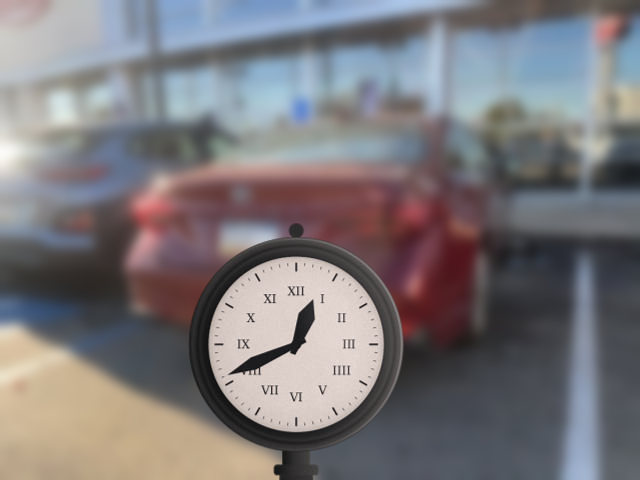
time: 12:41
